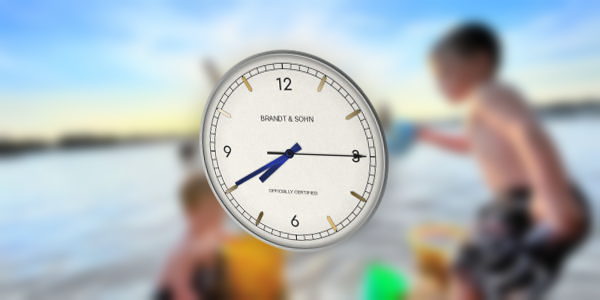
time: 7:40:15
